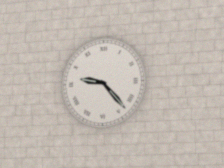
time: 9:23
